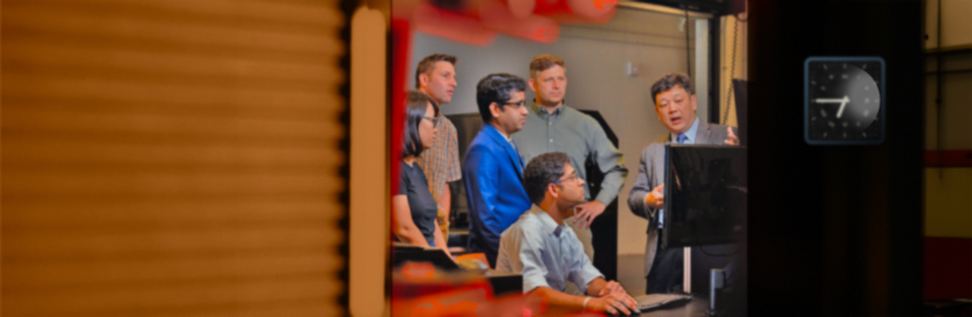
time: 6:45
